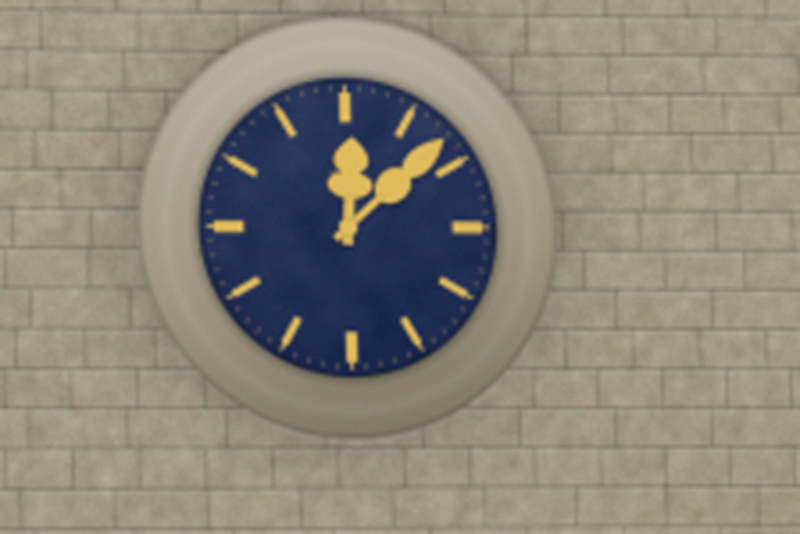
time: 12:08
